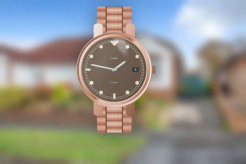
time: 1:47
